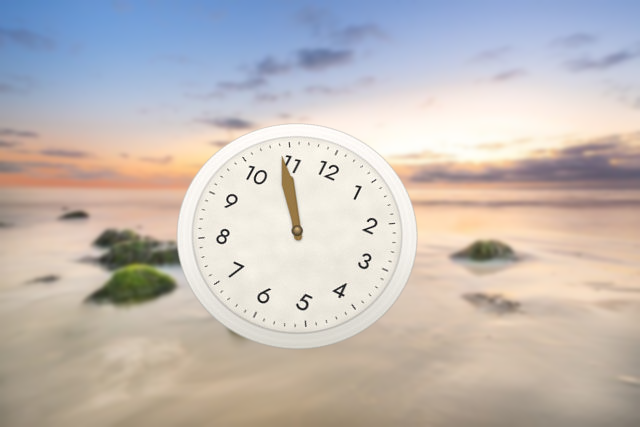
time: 10:54
